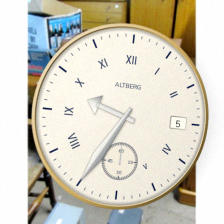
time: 9:35
